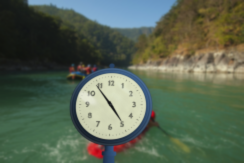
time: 4:54
